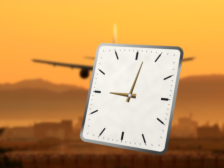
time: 9:02
